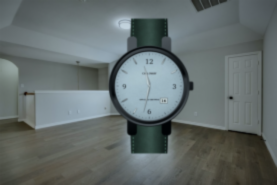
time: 11:32
